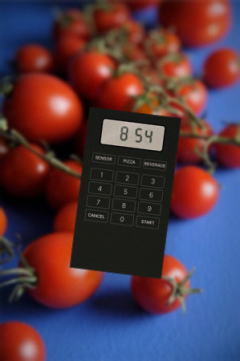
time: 8:54
